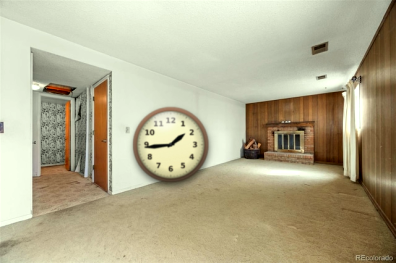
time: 1:44
